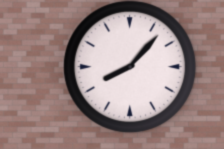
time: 8:07
